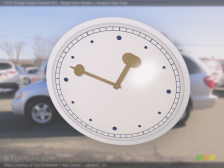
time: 12:48
